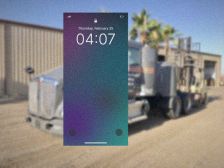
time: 4:07
